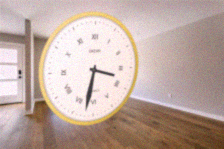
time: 3:32
